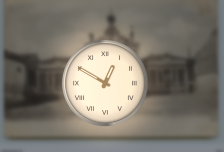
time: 12:50
